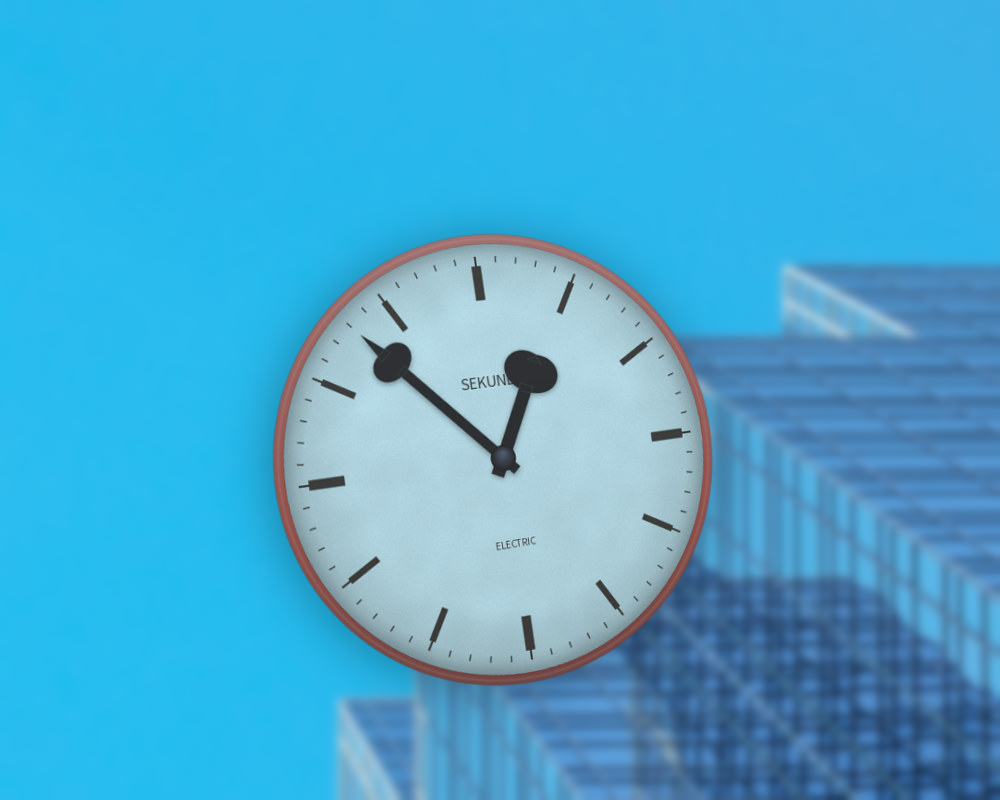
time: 12:53
